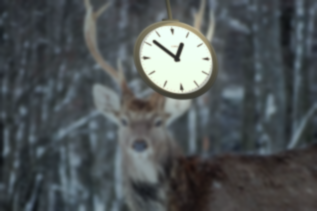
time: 12:52
